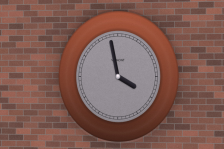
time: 3:58
